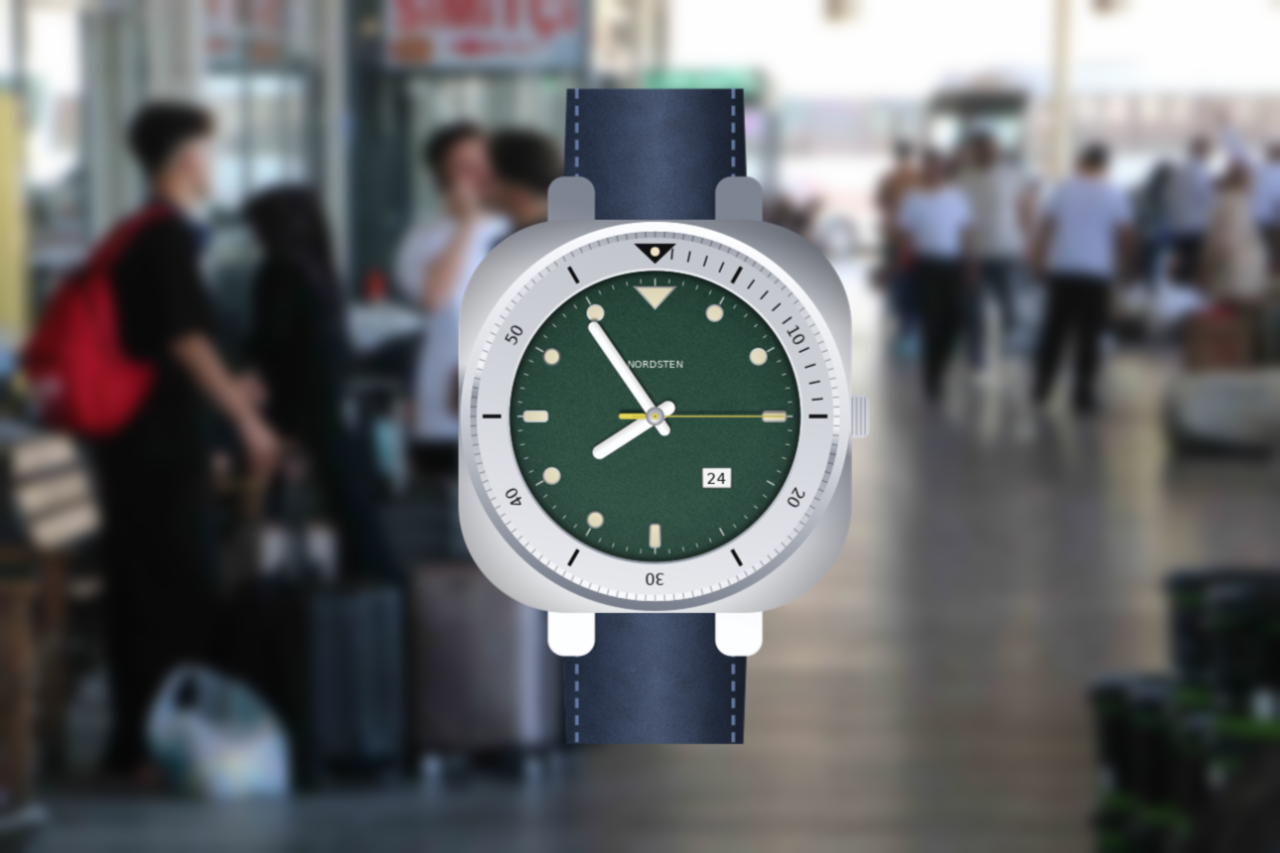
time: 7:54:15
